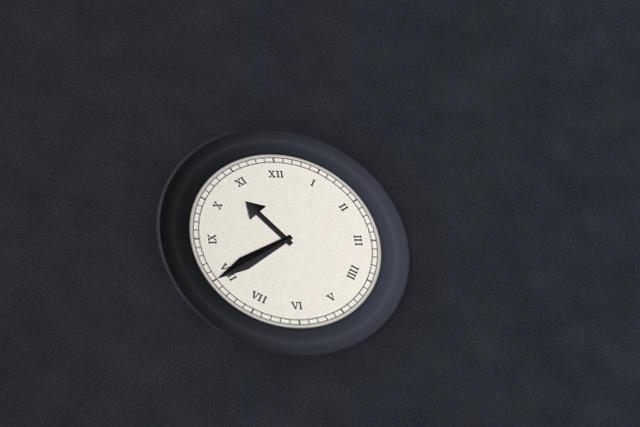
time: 10:40
